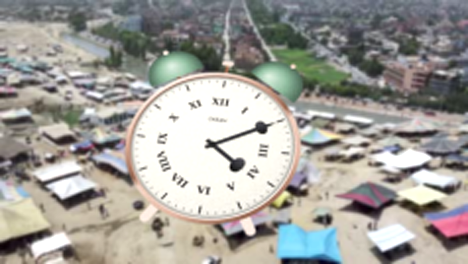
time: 4:10
